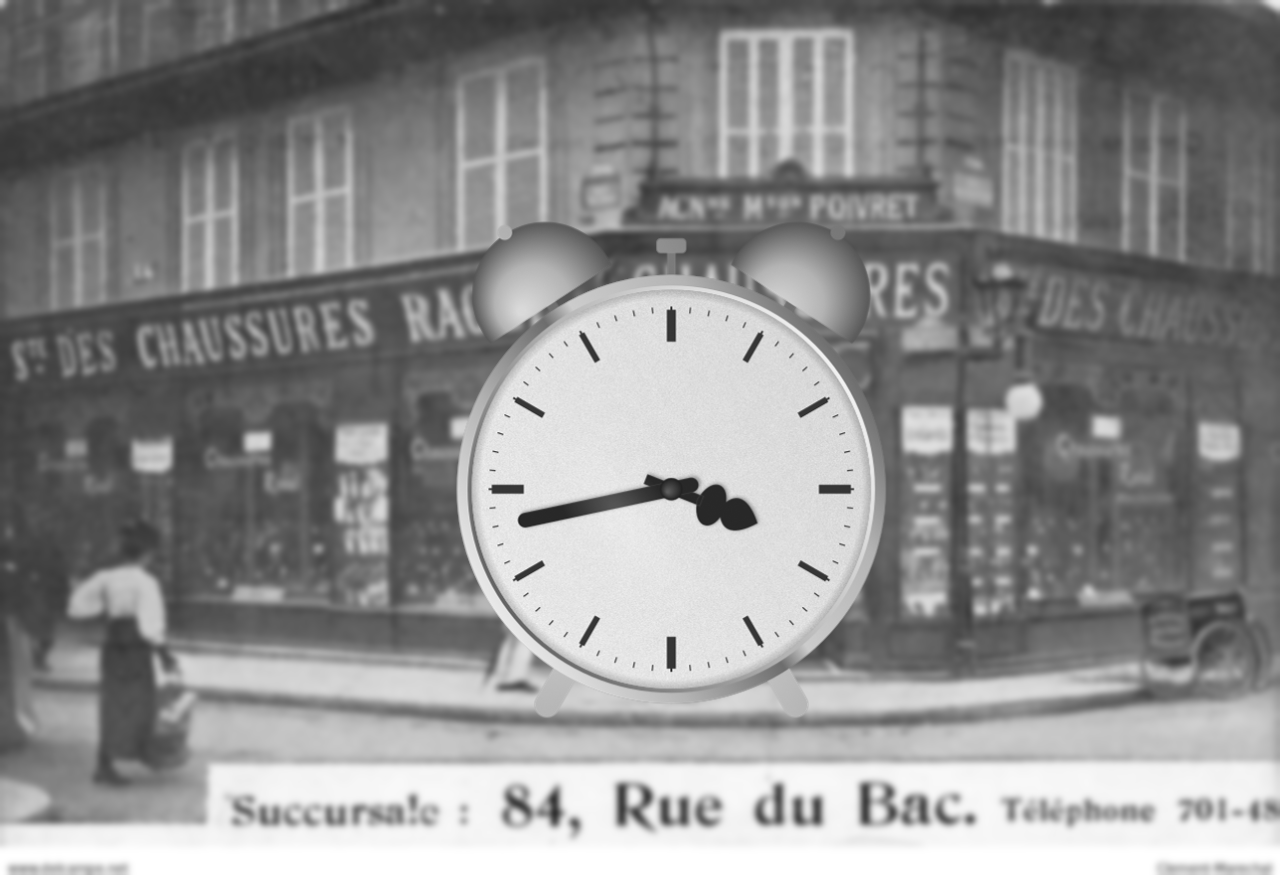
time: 3:43
